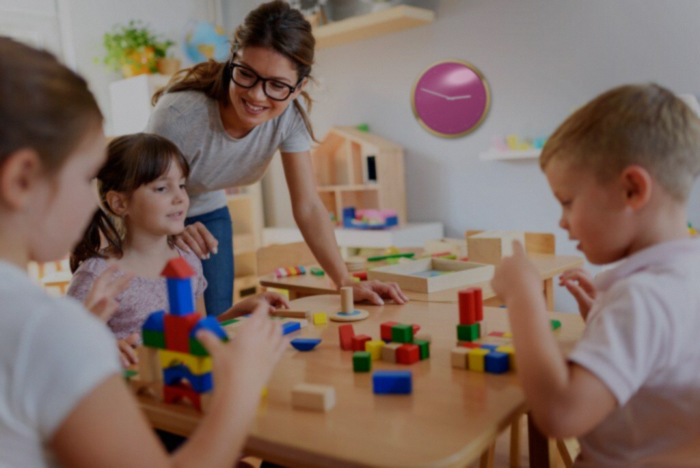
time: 2:48
